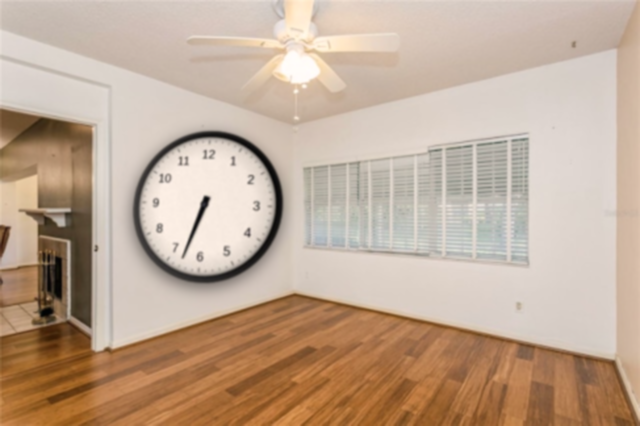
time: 6:33
